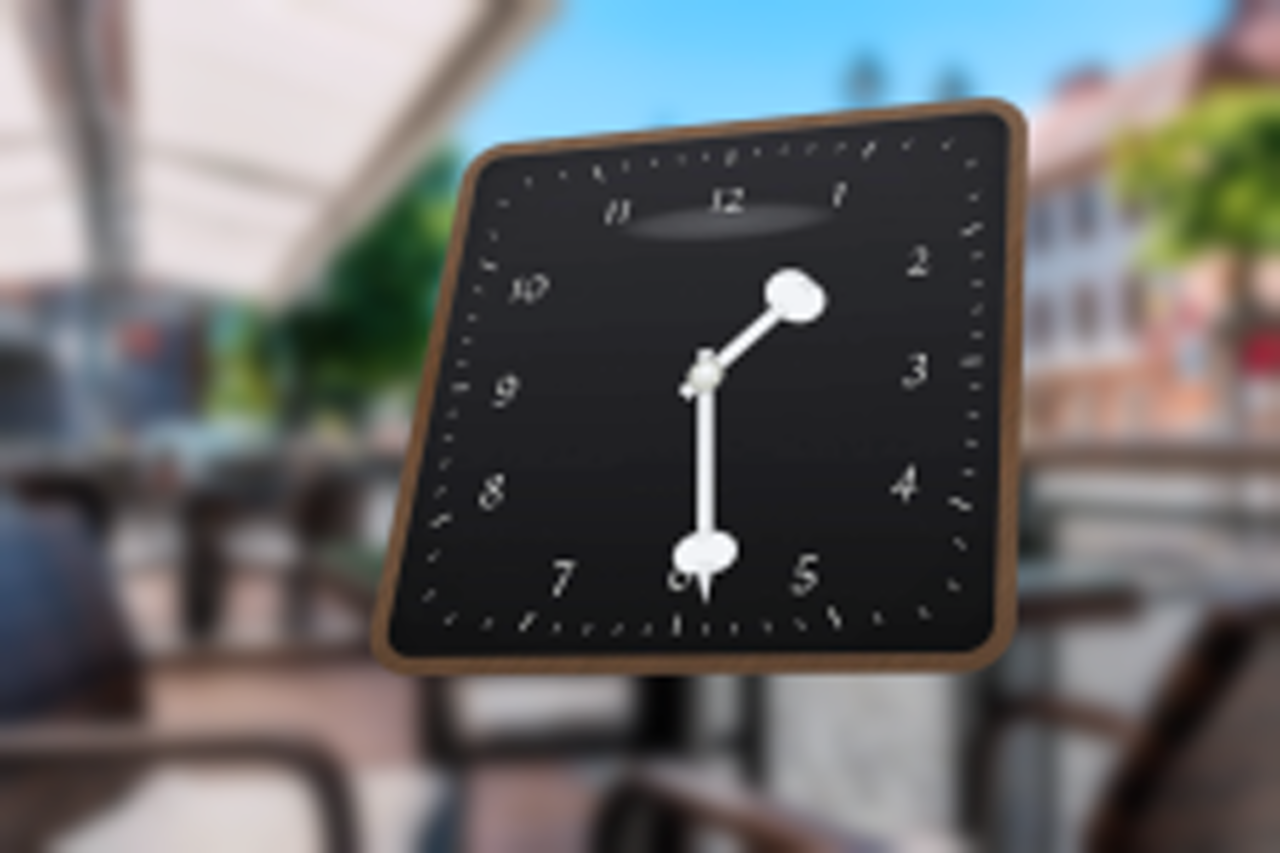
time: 1:29
